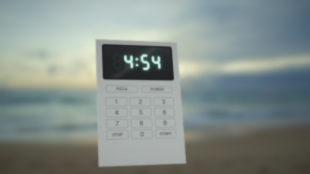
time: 4:54
